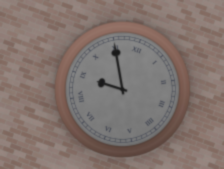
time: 8:55
